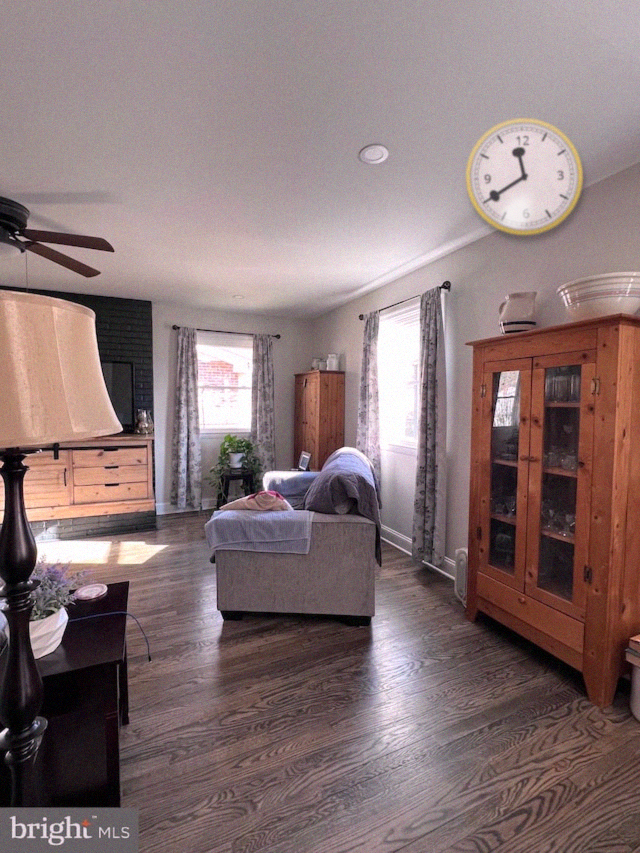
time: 11:40
